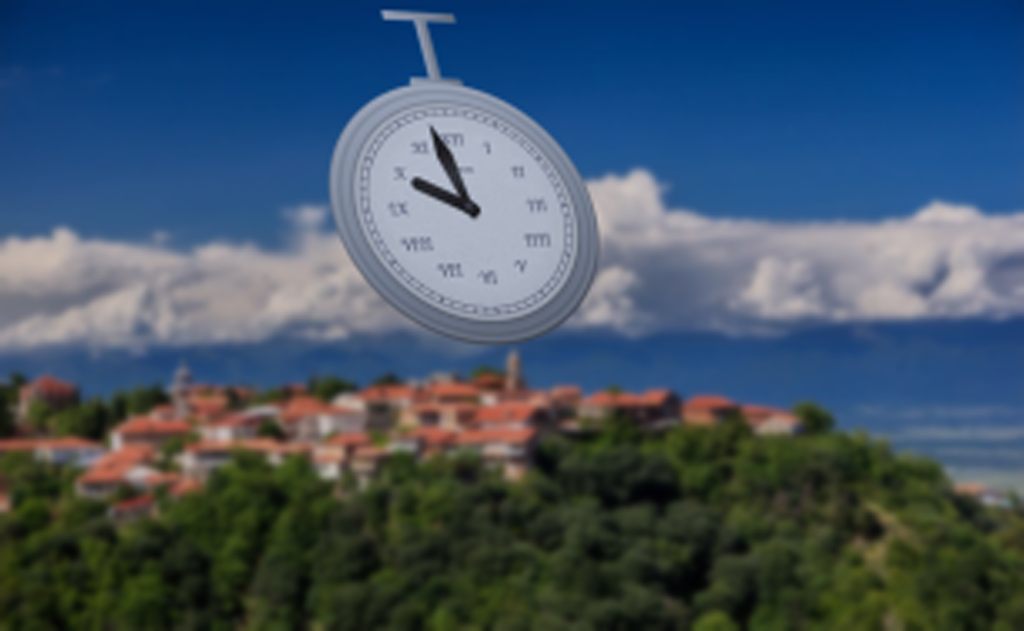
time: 9:58
